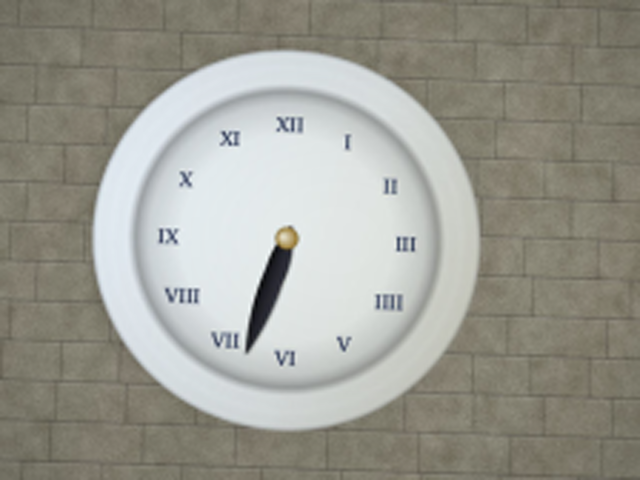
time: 6:33
